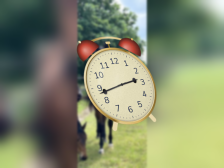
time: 2:43
